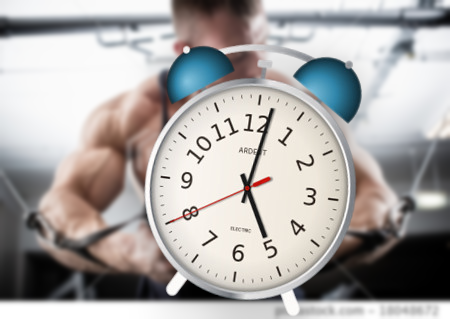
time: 5:01:40
